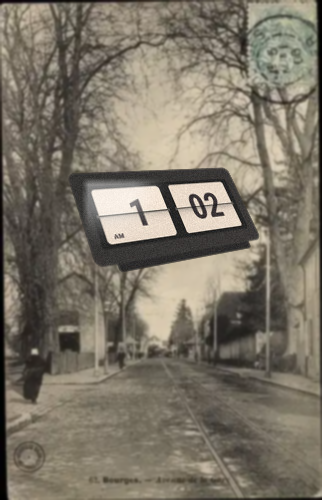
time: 1:02
